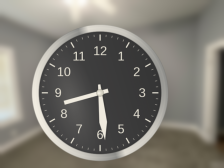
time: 8:29
